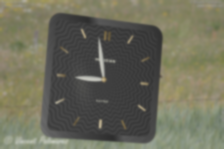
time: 8:58
